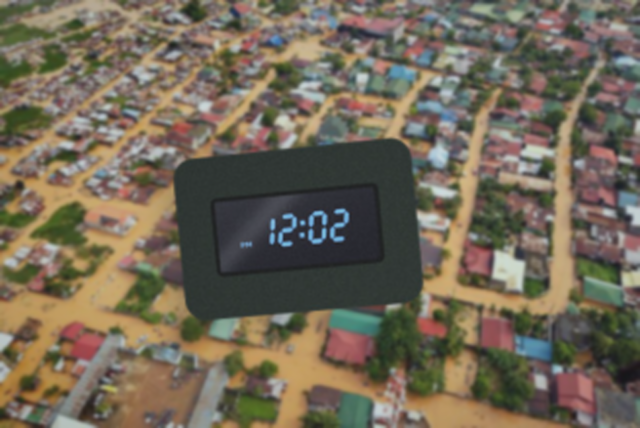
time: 12:02
